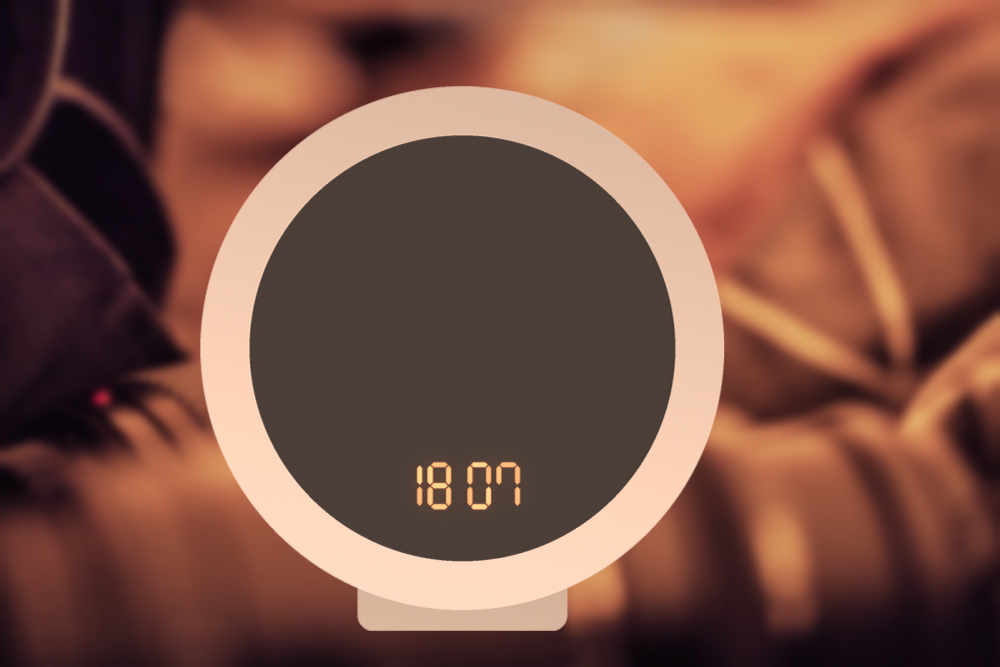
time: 18:07
